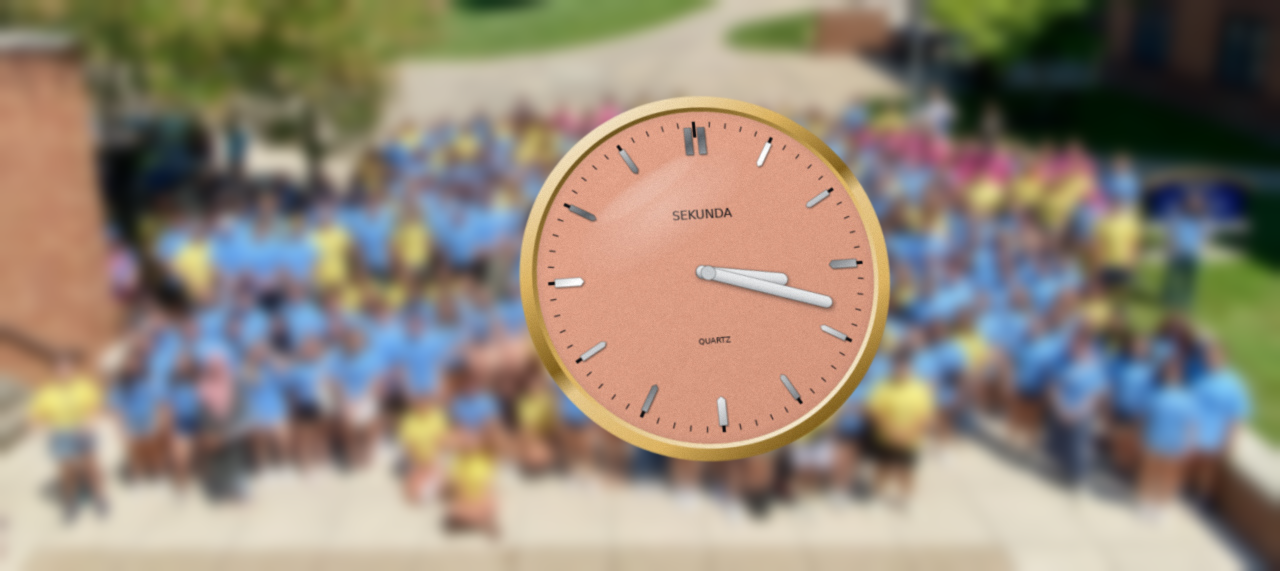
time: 3:18
